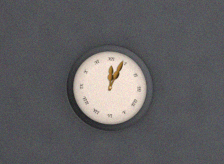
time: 12:04
